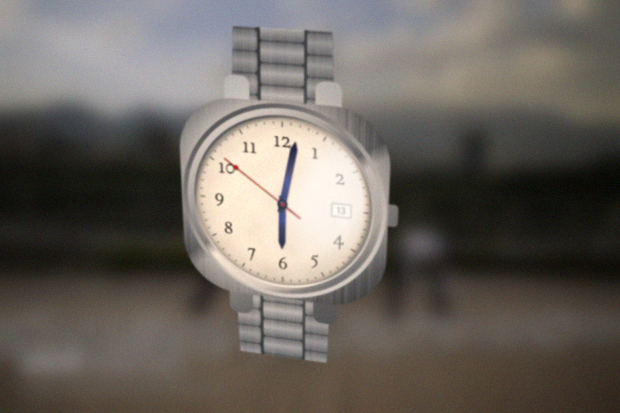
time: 6:01:51
